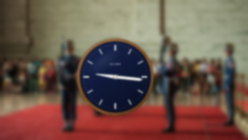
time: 9:16
